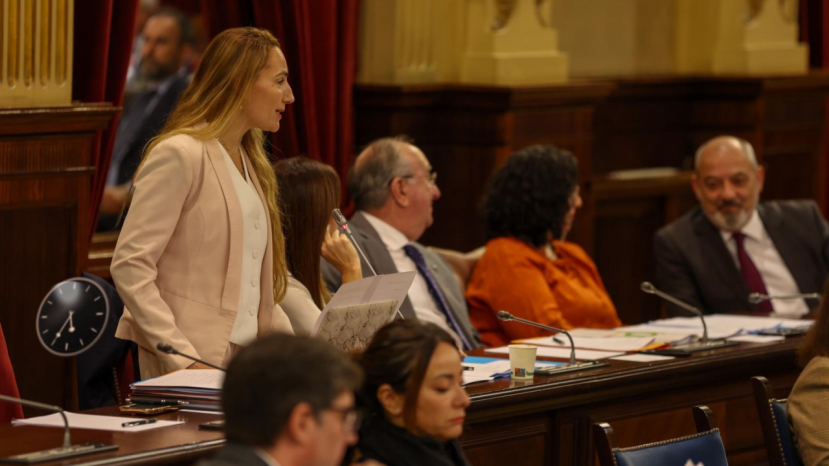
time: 5:35
